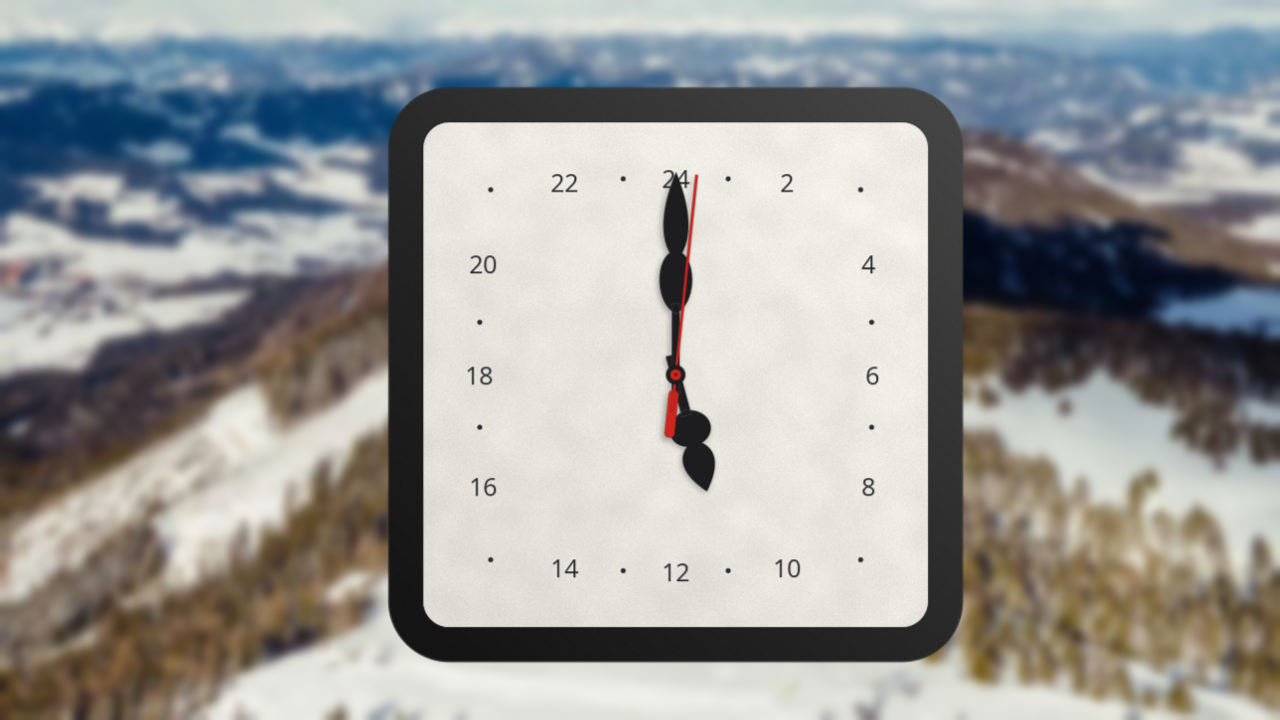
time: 11:00:01
